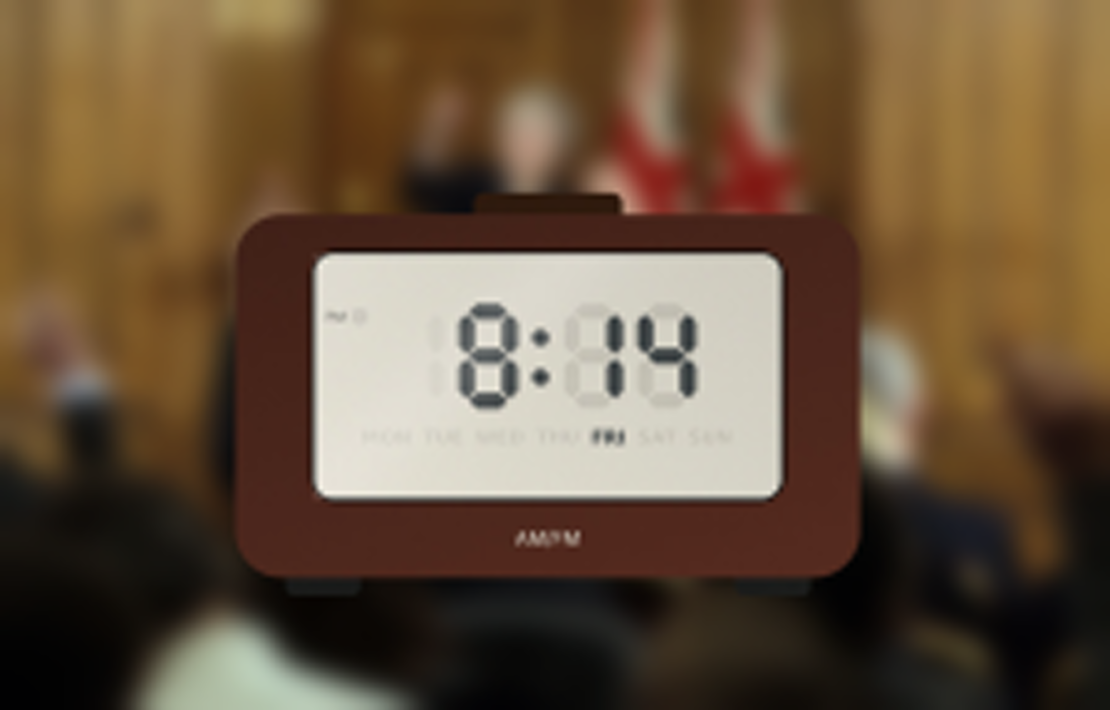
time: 8:14
